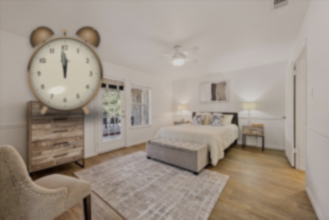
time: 11:59
